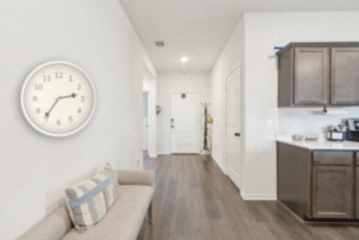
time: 2:36
